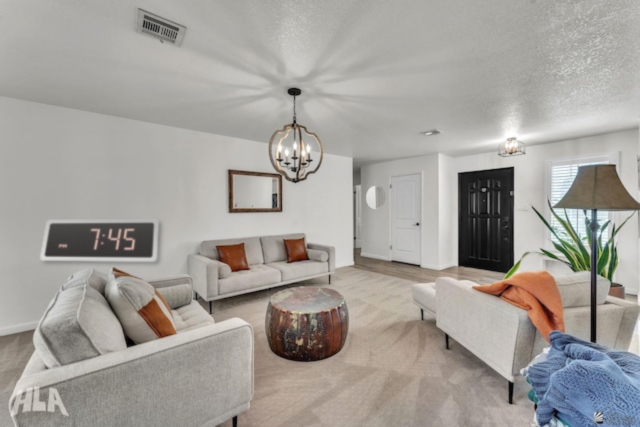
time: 7:45
